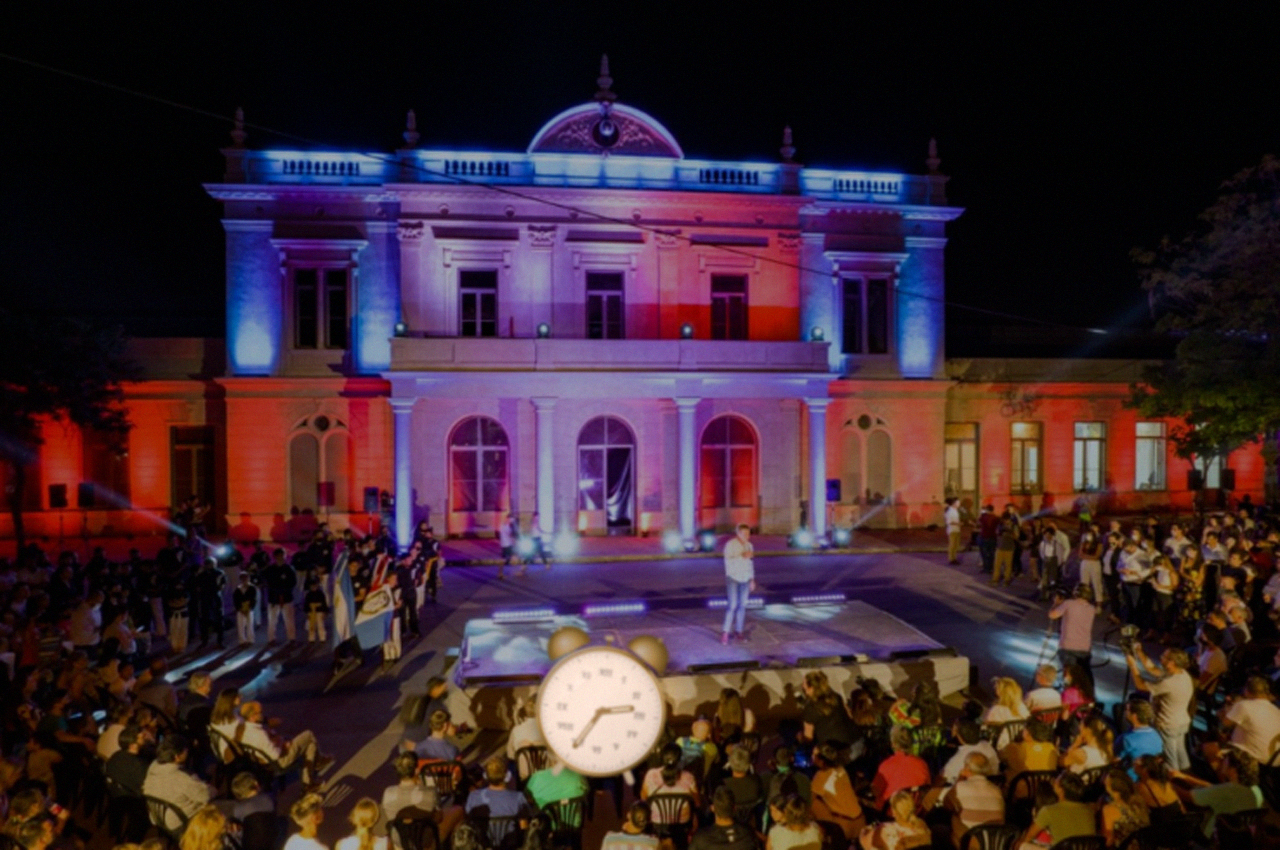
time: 2:35
